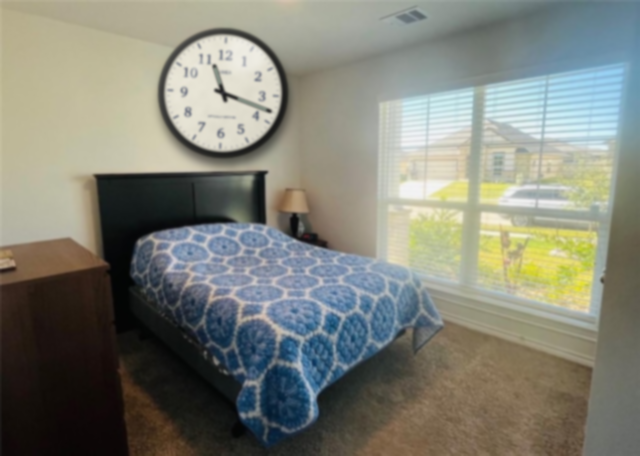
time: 11:18
